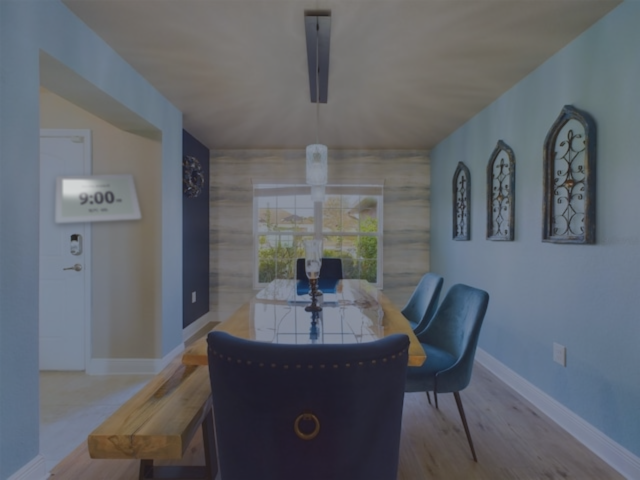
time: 9:00
